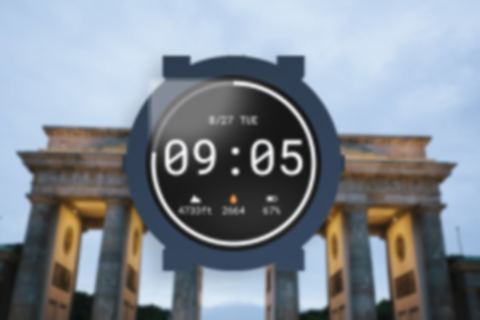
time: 9:05
